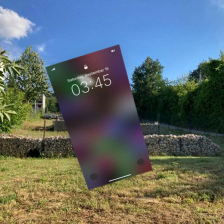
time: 3:45
